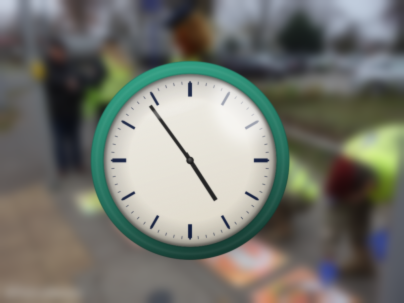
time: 4:54
